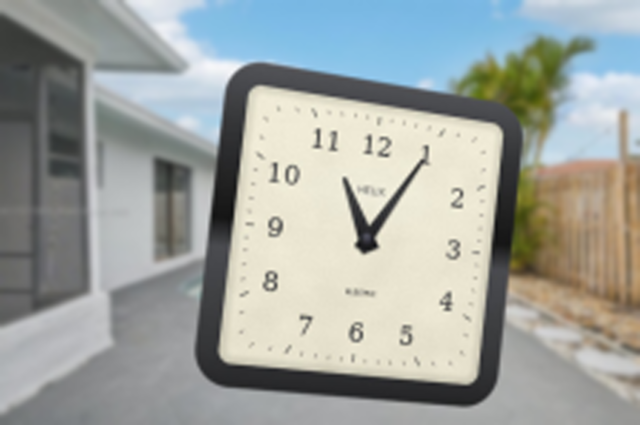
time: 11:05
